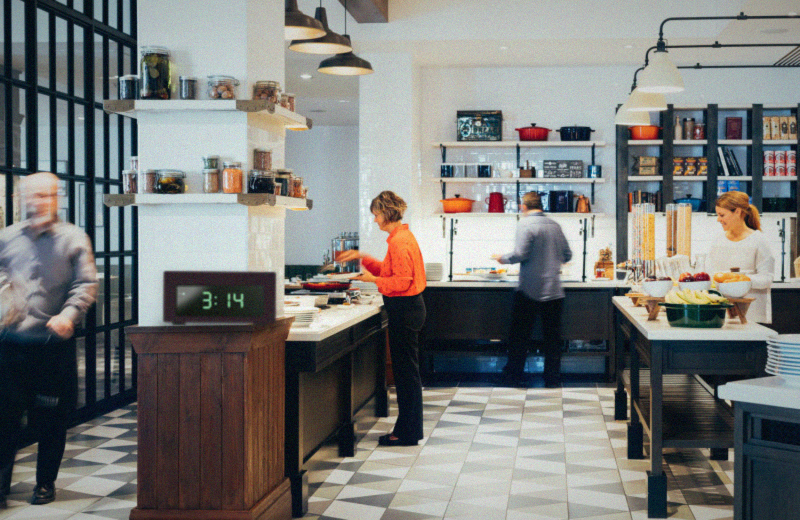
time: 3:14
